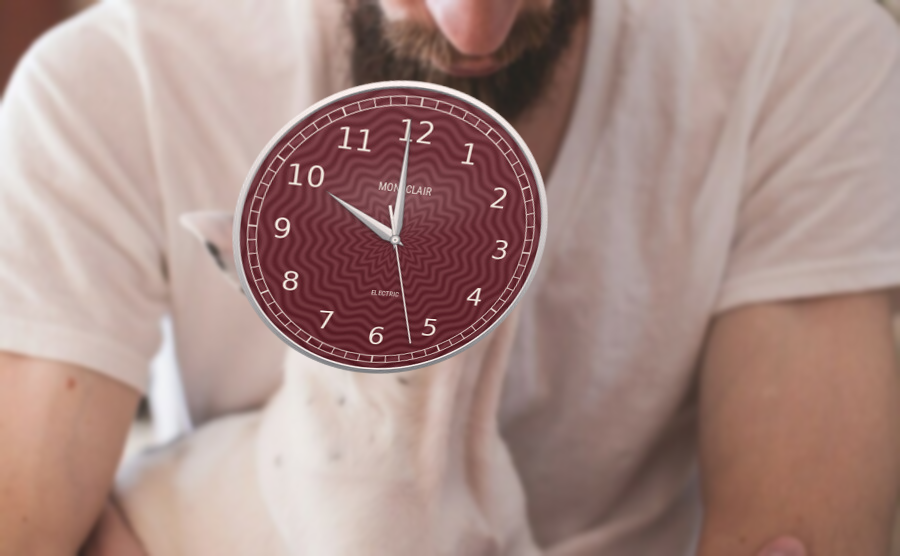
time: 9:59:27
